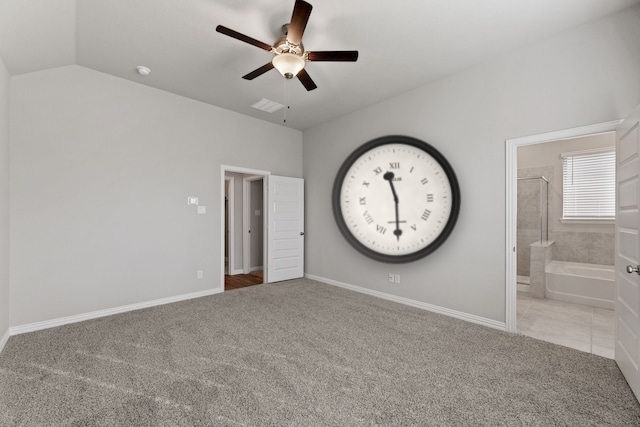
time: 11:30
